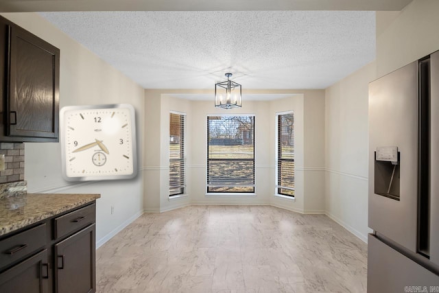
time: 4:42
